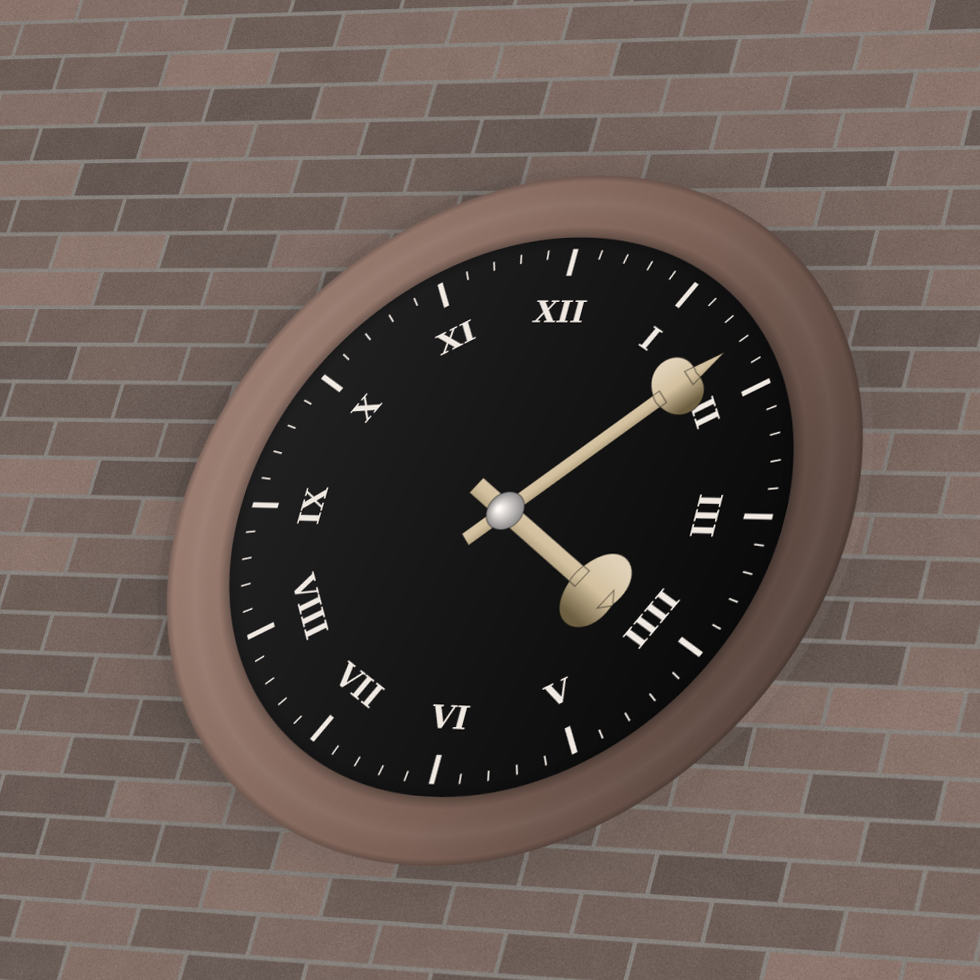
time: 4:08
